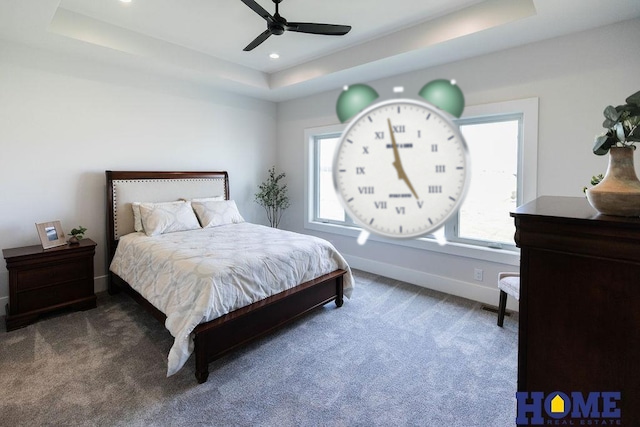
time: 4:58
